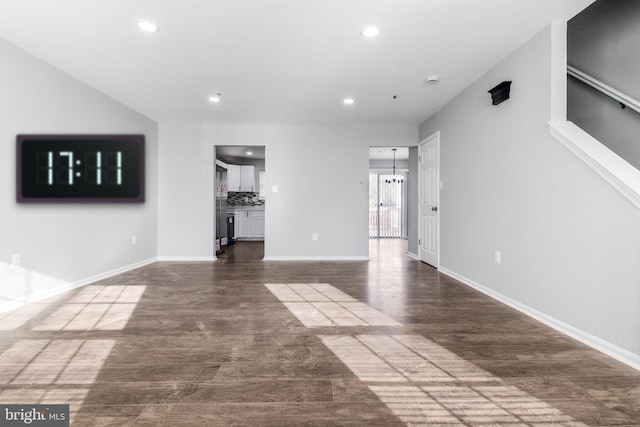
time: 17:11
